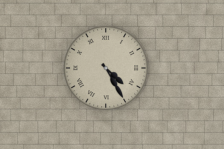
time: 4:25
